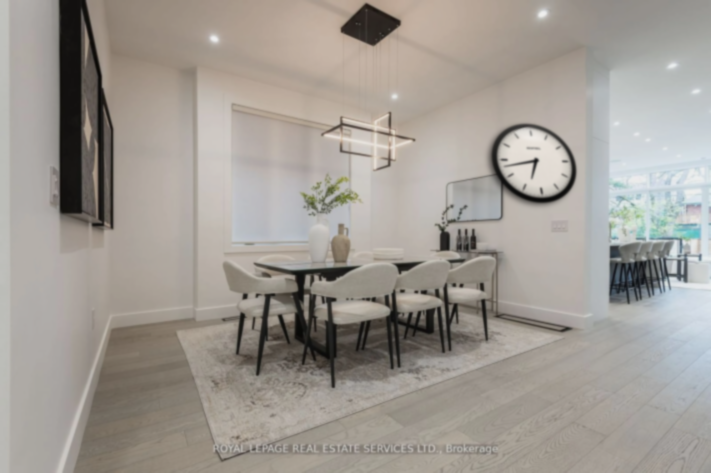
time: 6:43
